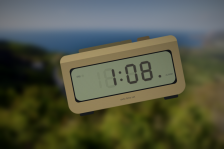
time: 1:08
